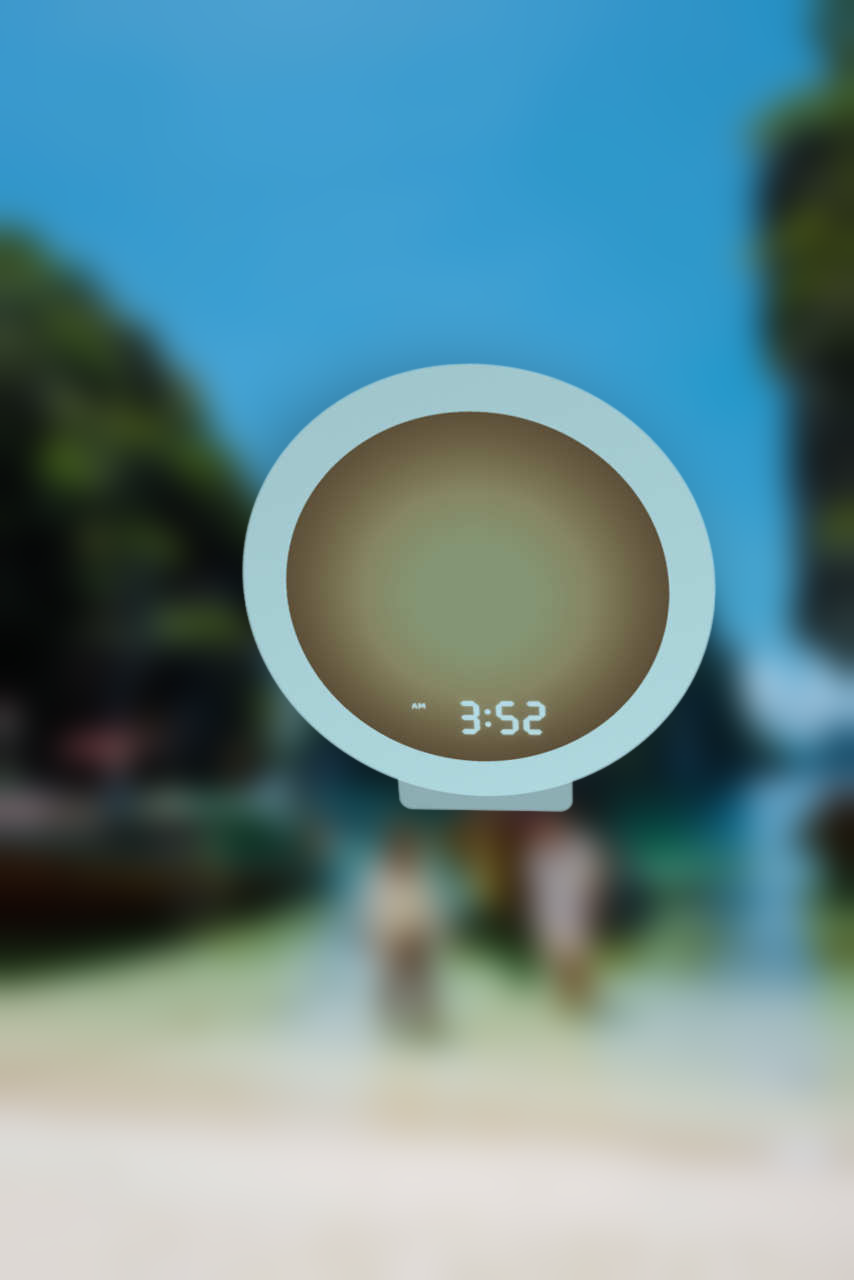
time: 3:52
